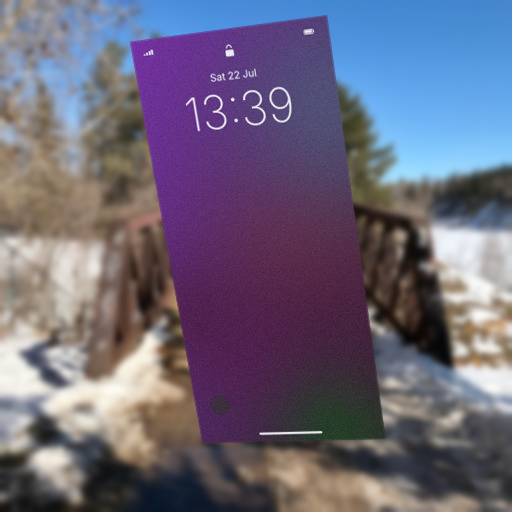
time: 13:39
